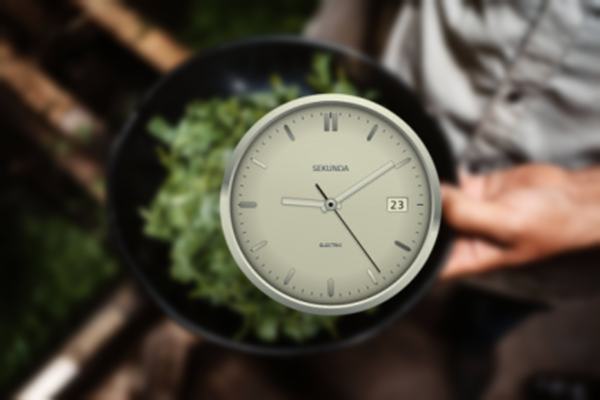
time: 9:09:24
